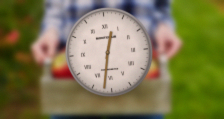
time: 12:32
